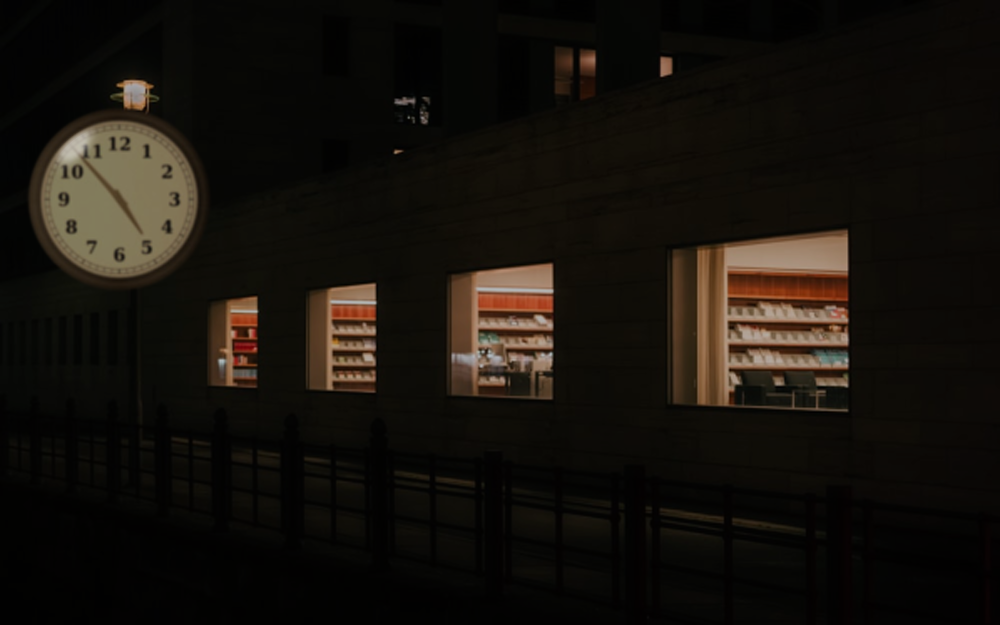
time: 4:53
